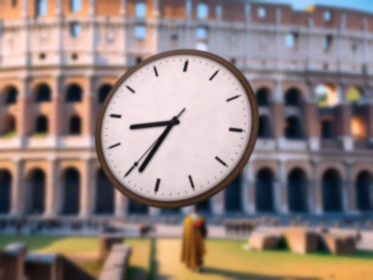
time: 8:33:35
